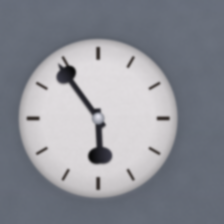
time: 5:54
